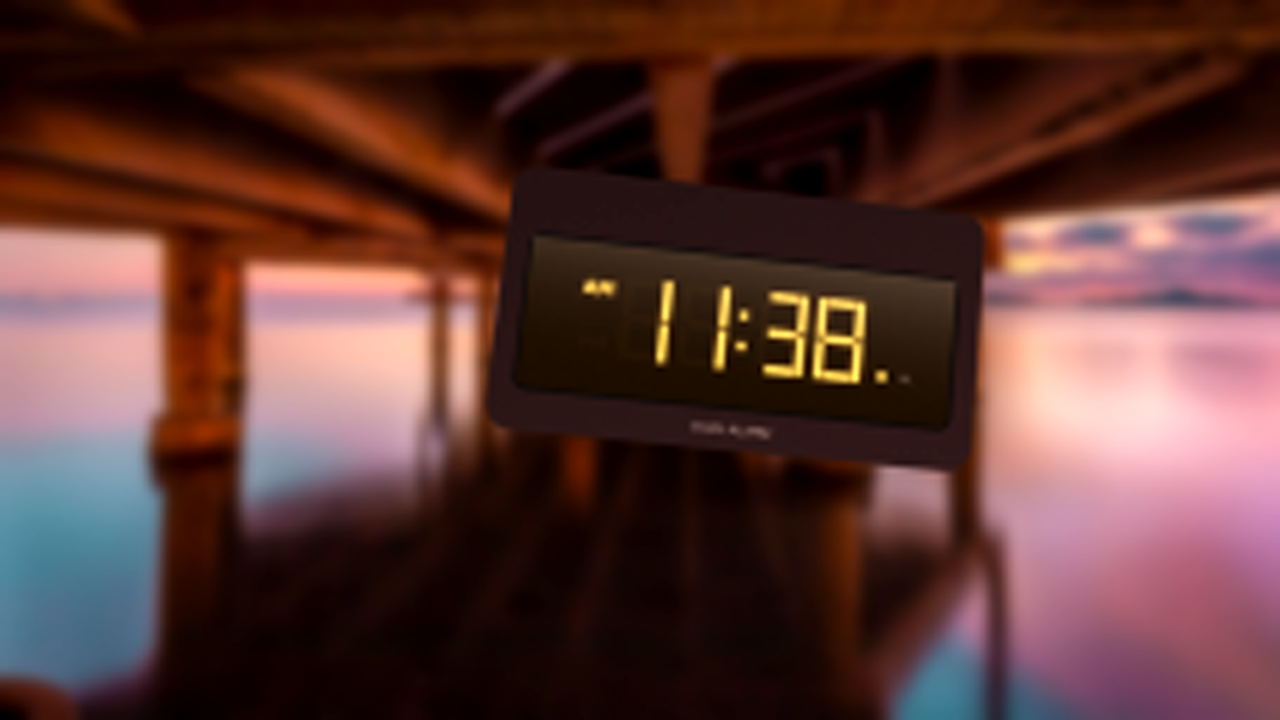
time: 11:38
